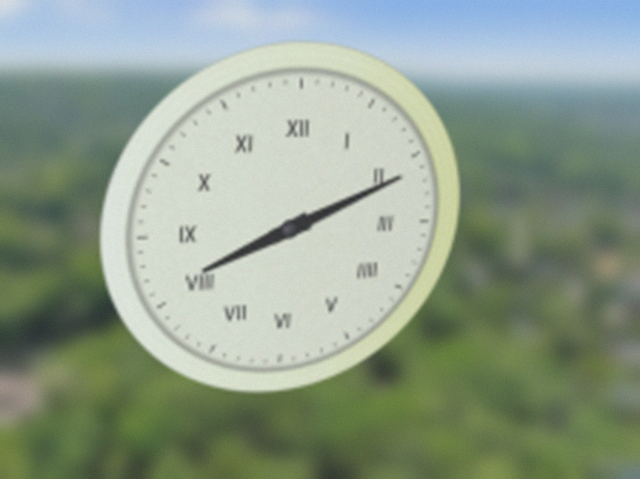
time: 8:11
